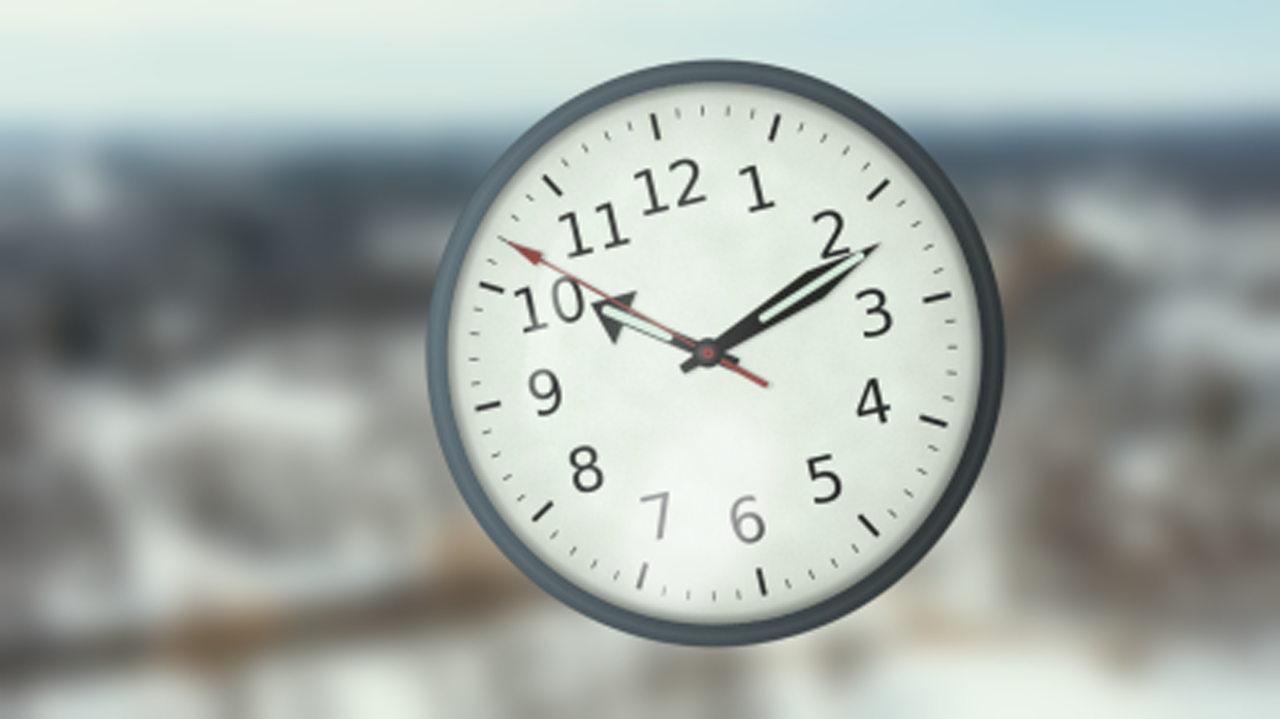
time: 10:11:52
